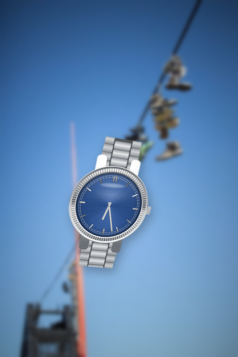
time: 6:27
